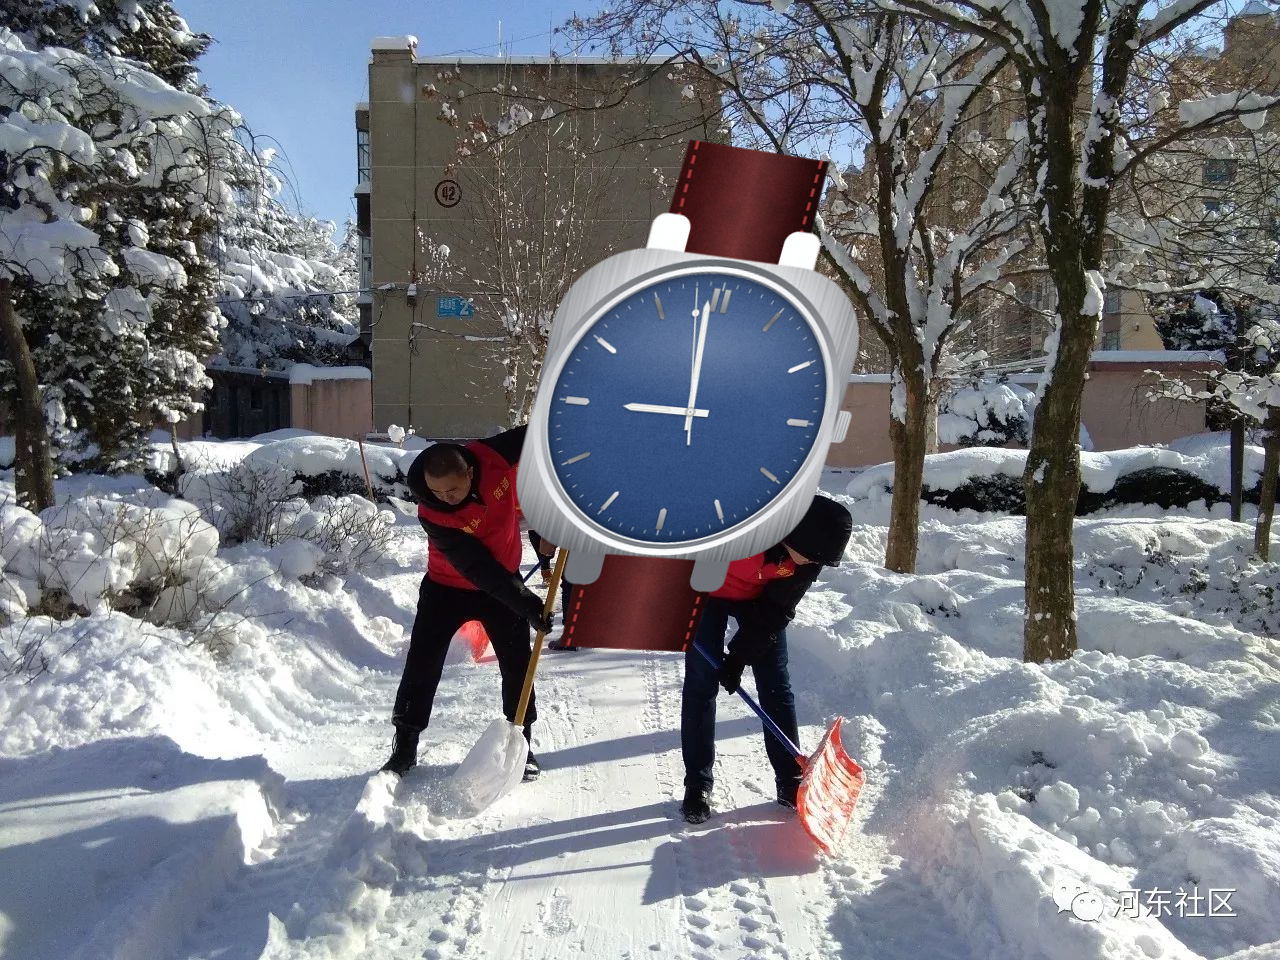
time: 8:58:58
